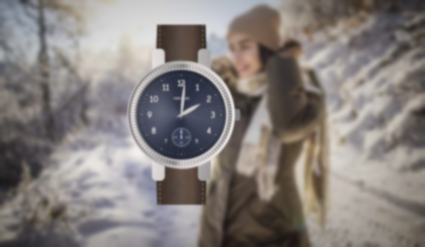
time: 2:01
